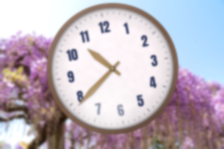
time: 10:39
